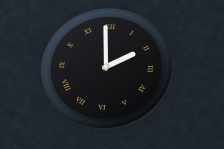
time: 1:59
